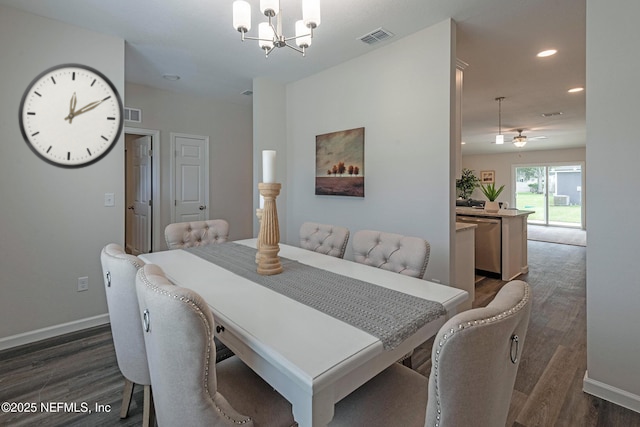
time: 12:10
